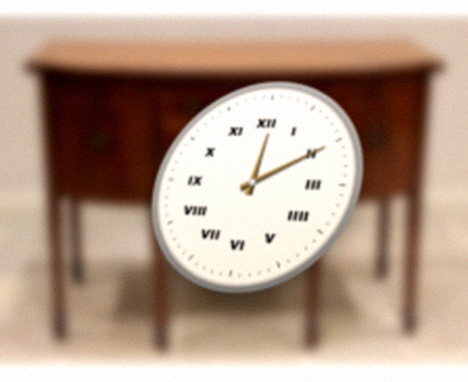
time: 12:10
